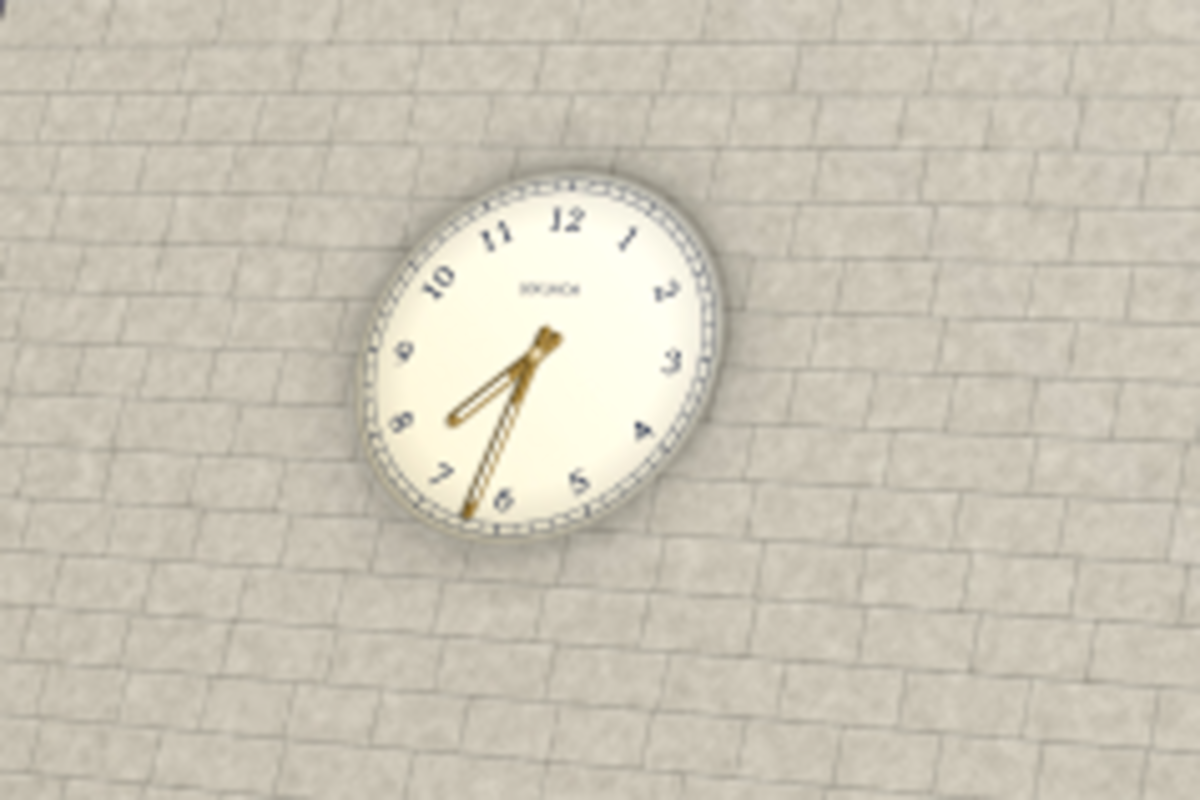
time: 7:32
